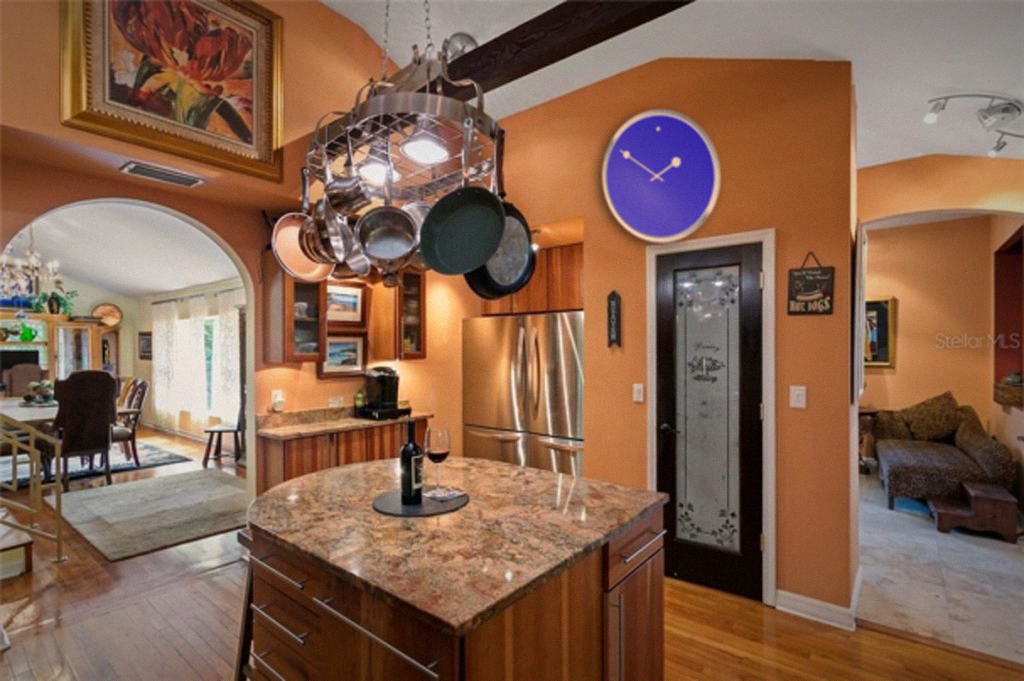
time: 1:50
